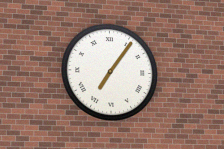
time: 7:06
